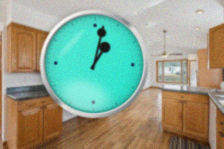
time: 1:02
